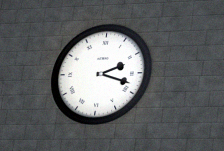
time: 2:18
